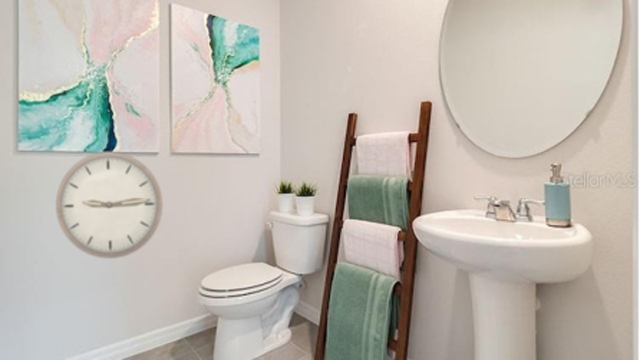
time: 9:14
